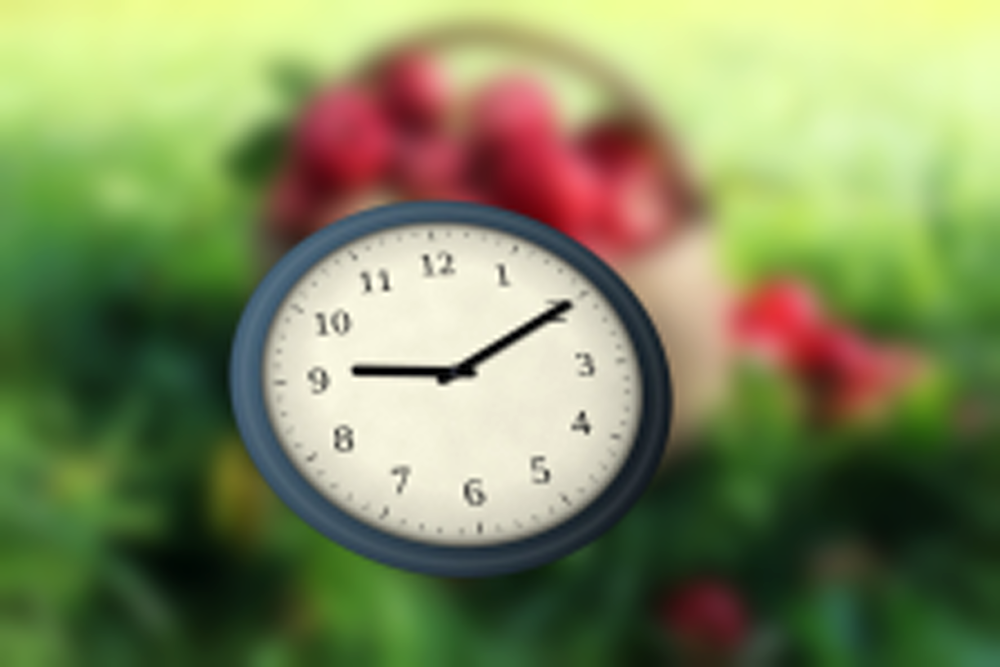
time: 9:10
